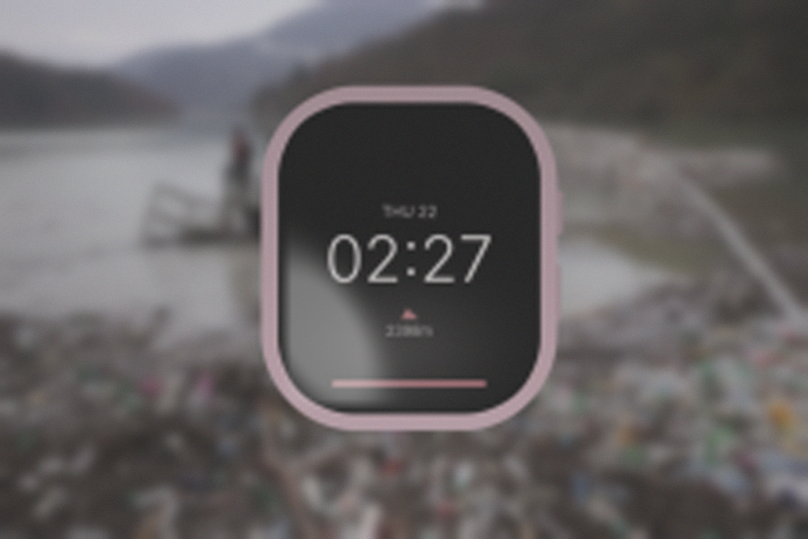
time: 2:27
